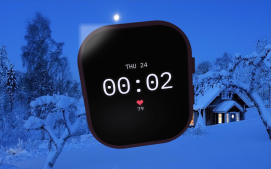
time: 0:02
